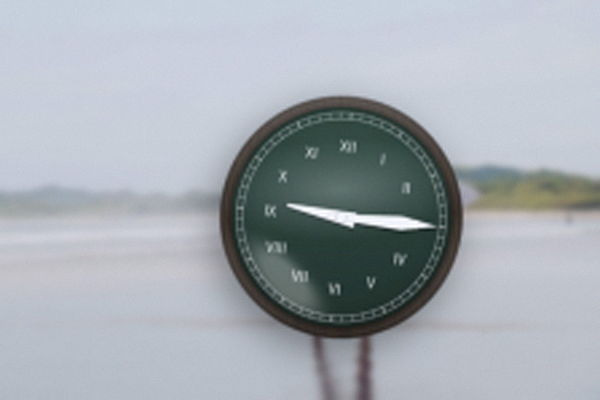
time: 9:15
